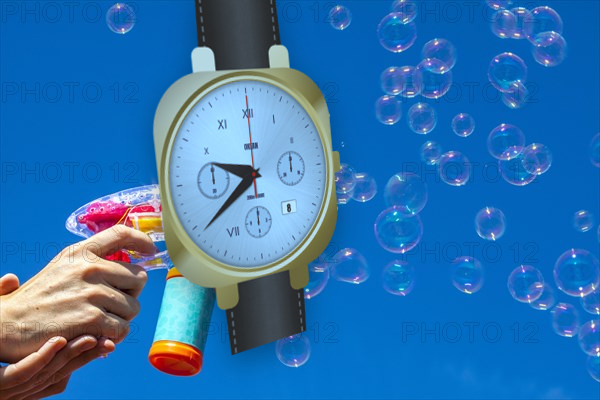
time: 9:39
